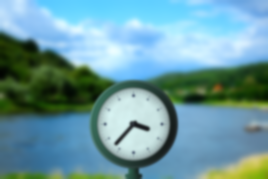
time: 3:37
